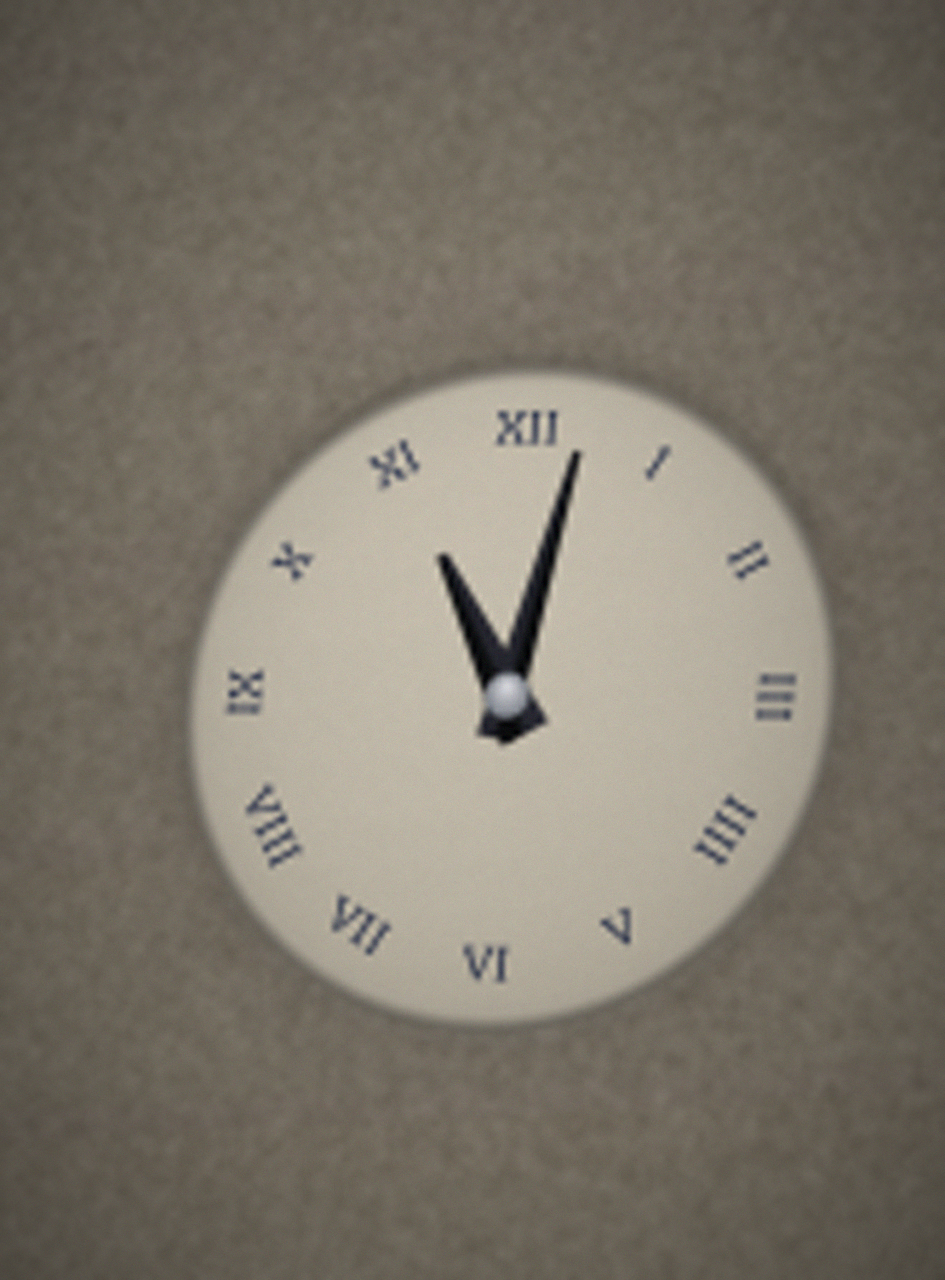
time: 11:02
